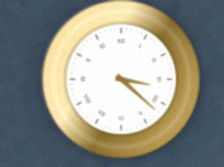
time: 3:22
